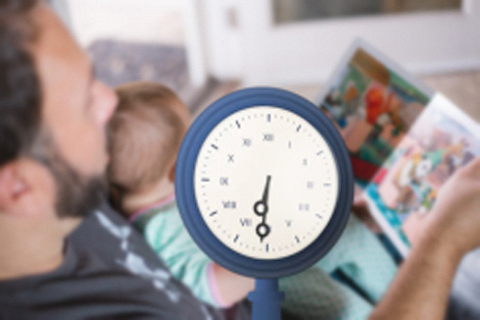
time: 6:31
